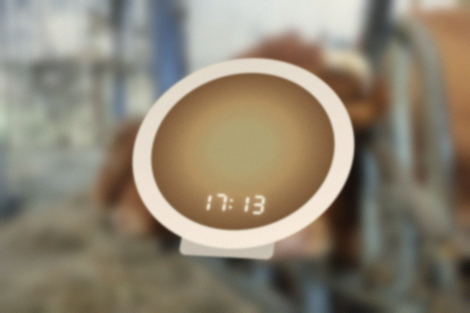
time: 17:13
